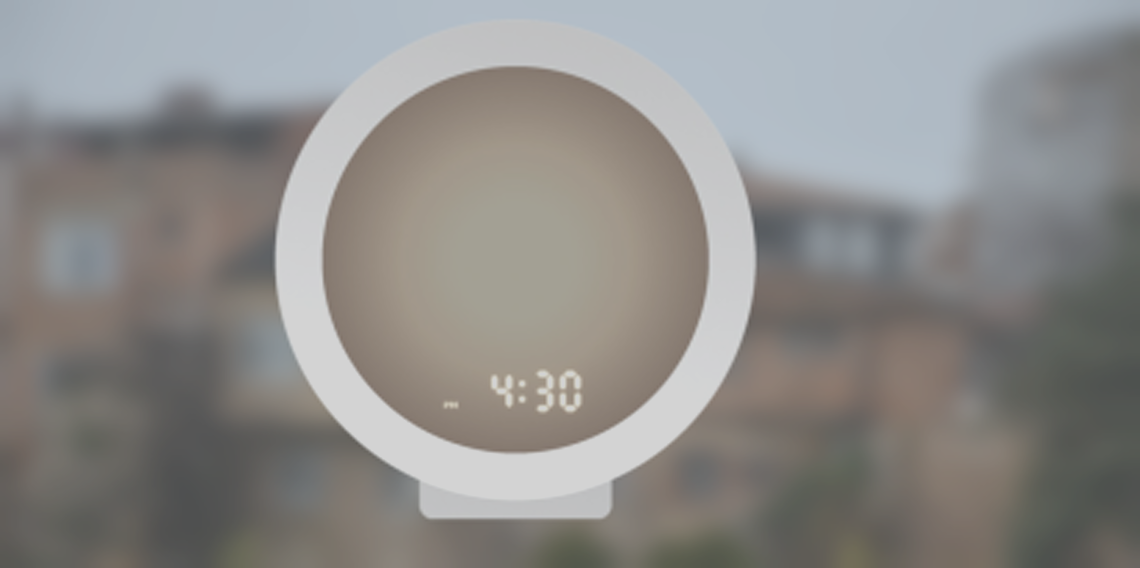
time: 4:30
